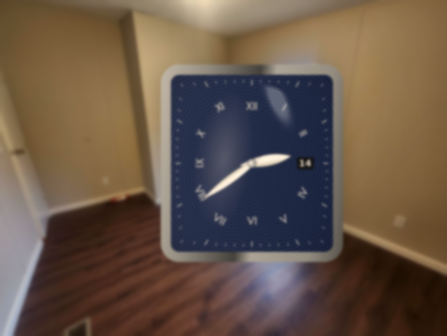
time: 2:39
